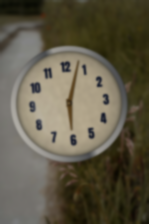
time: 6:03
